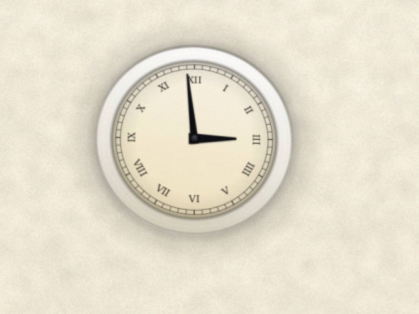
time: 2:59
